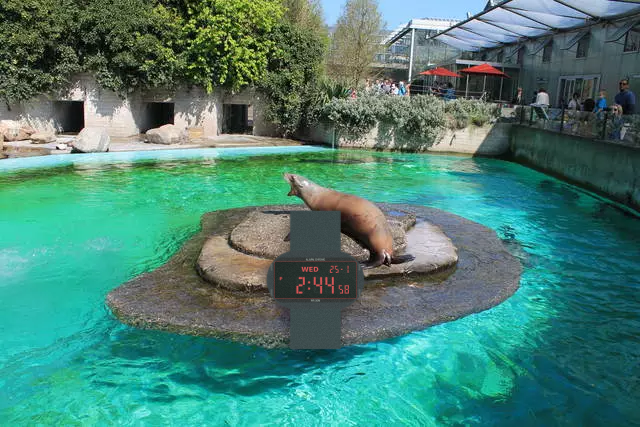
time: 2:44:58
